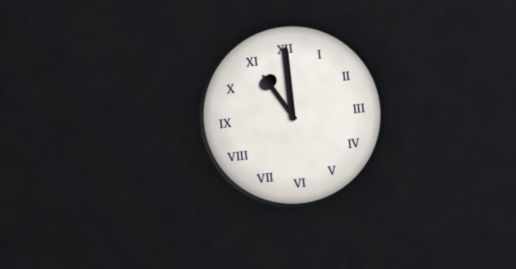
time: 11:00
